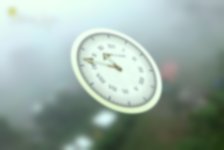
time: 10:47
